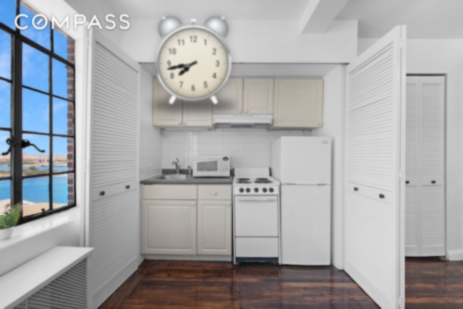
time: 7:43
